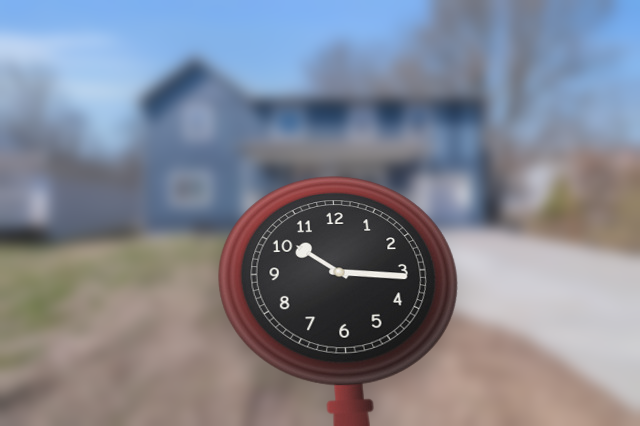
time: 10:16
